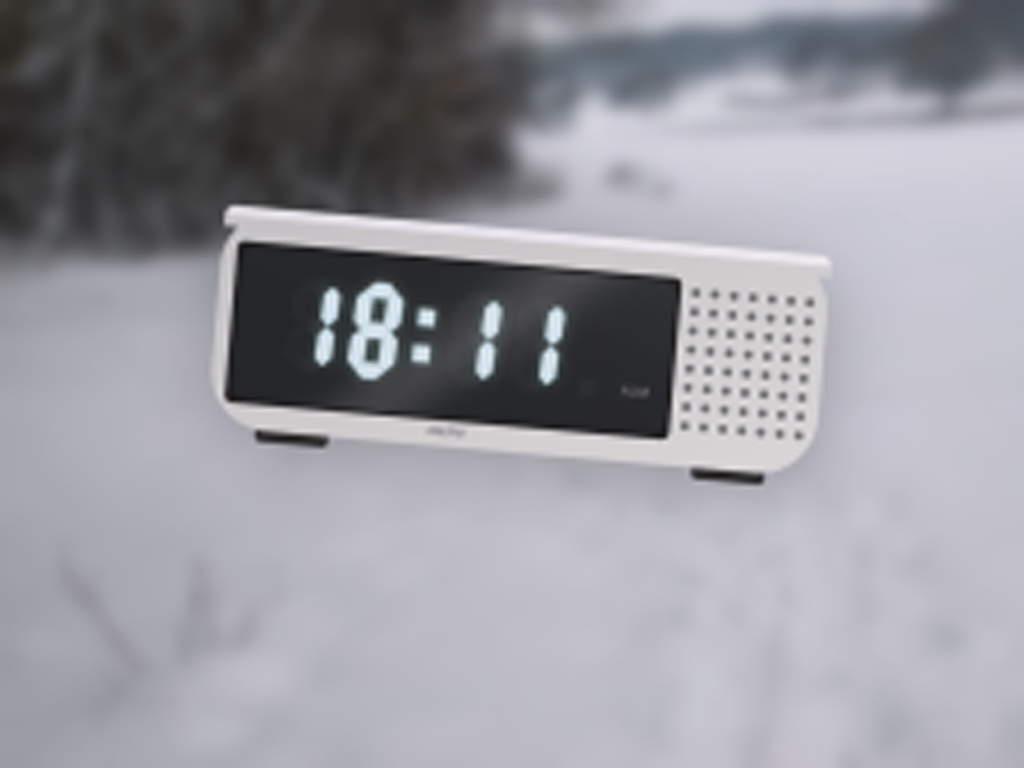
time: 18:11
